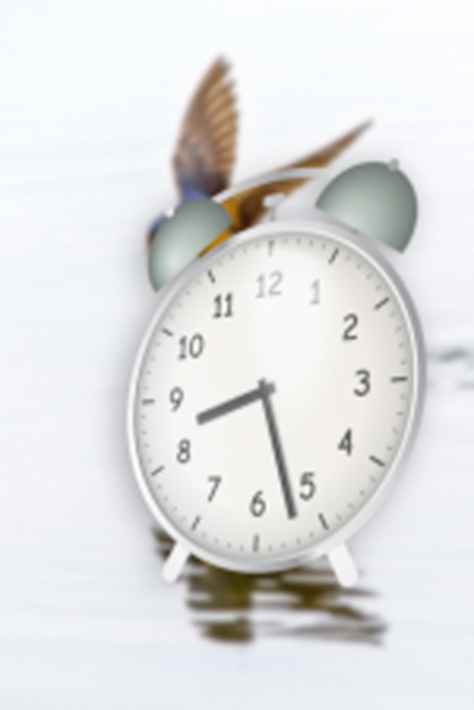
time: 8:27
